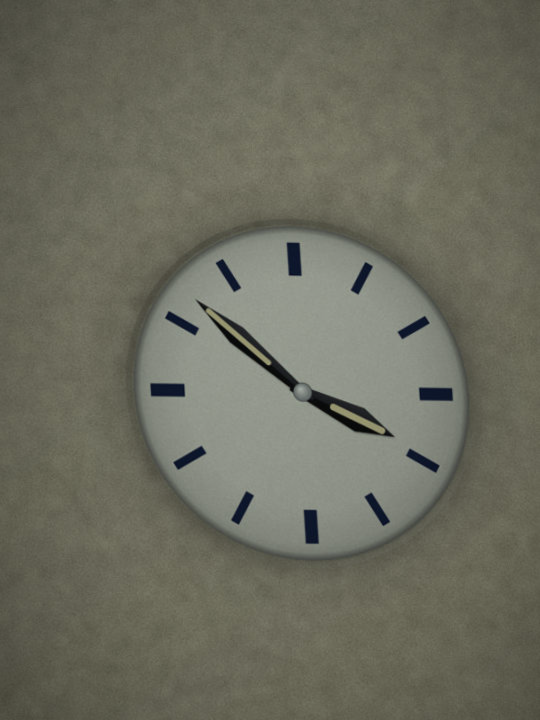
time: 3:52
